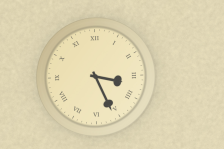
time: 3:26
